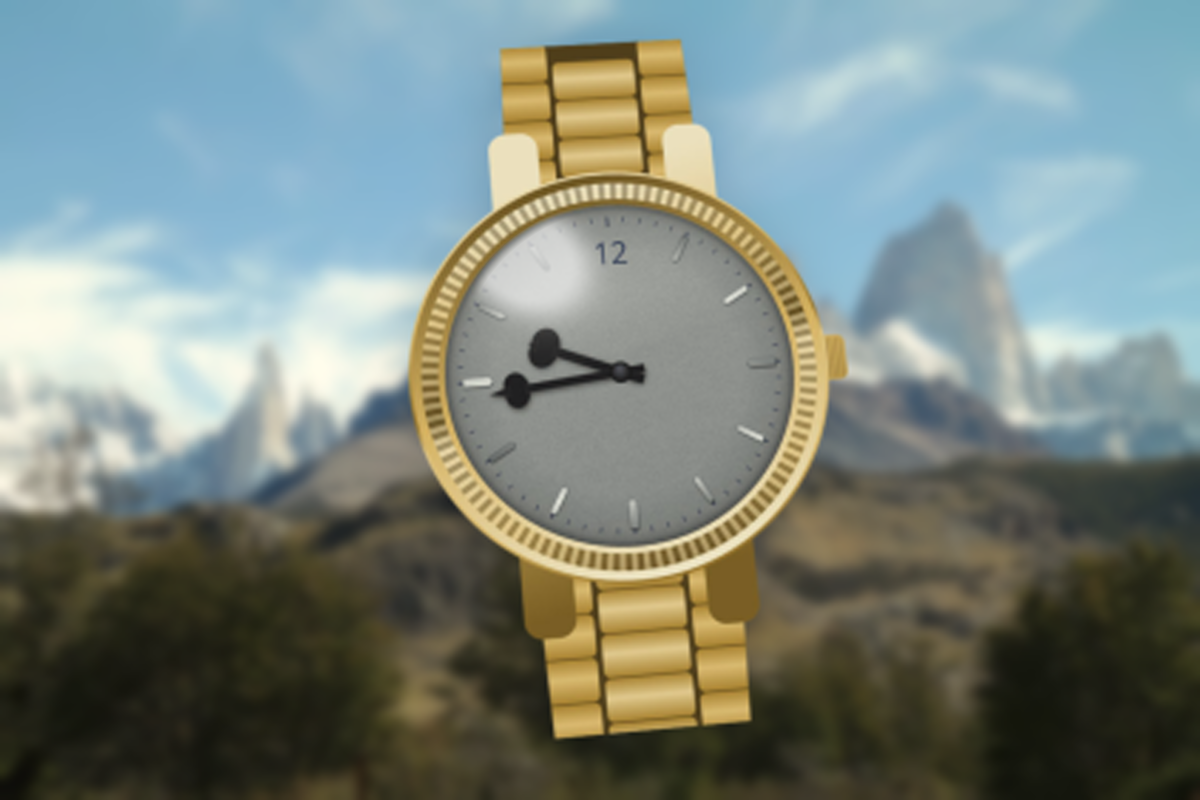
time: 9:44
